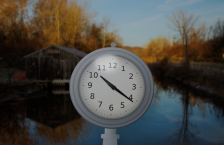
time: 10:21
